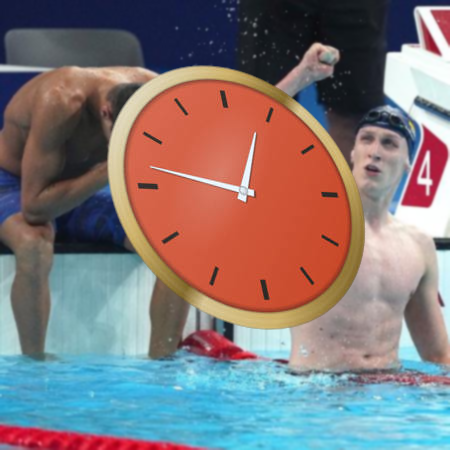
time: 12:47
